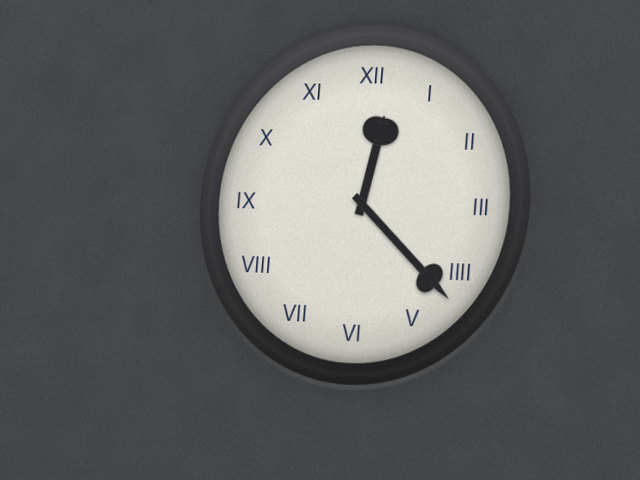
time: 12:22
